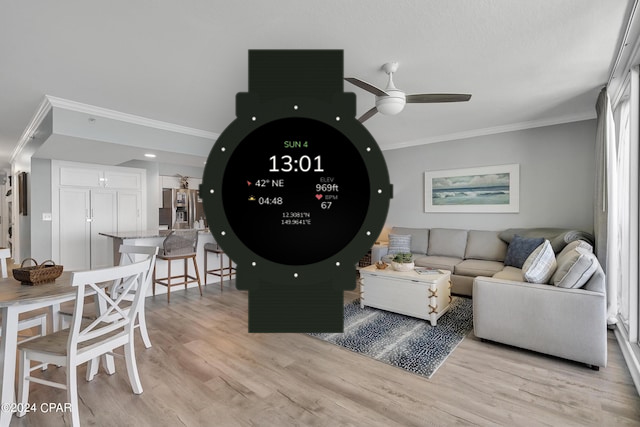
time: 13:01
